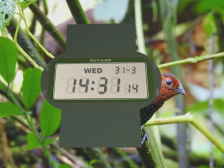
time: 14:31:14
